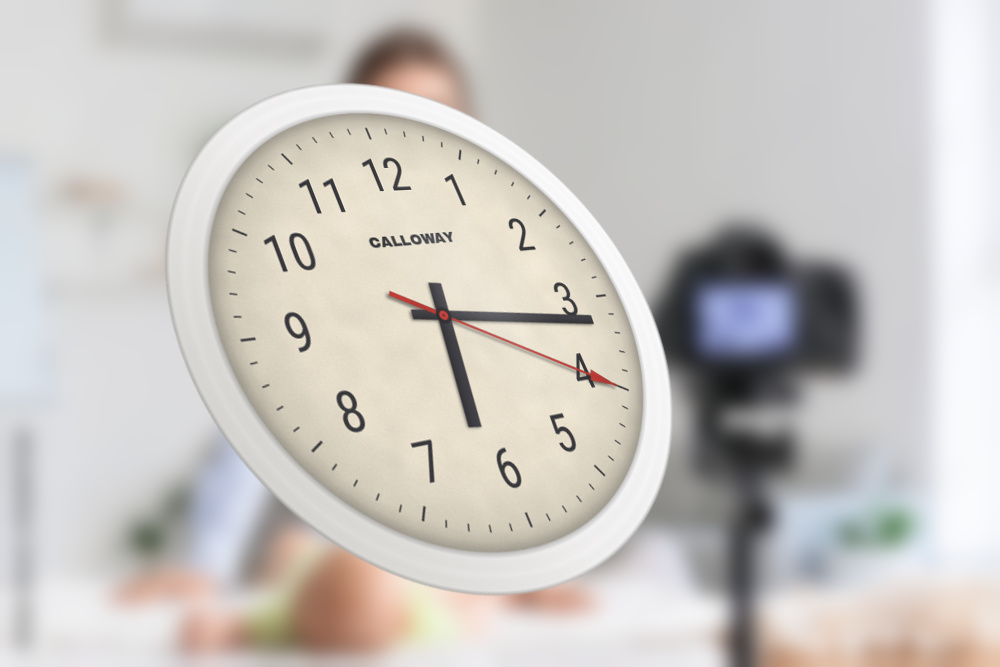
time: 6:16:20
